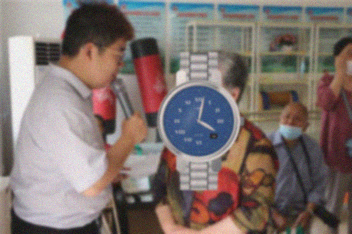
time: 4:02
